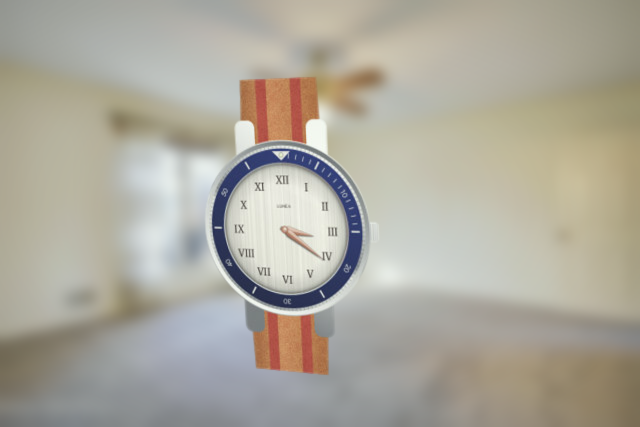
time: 3:21
